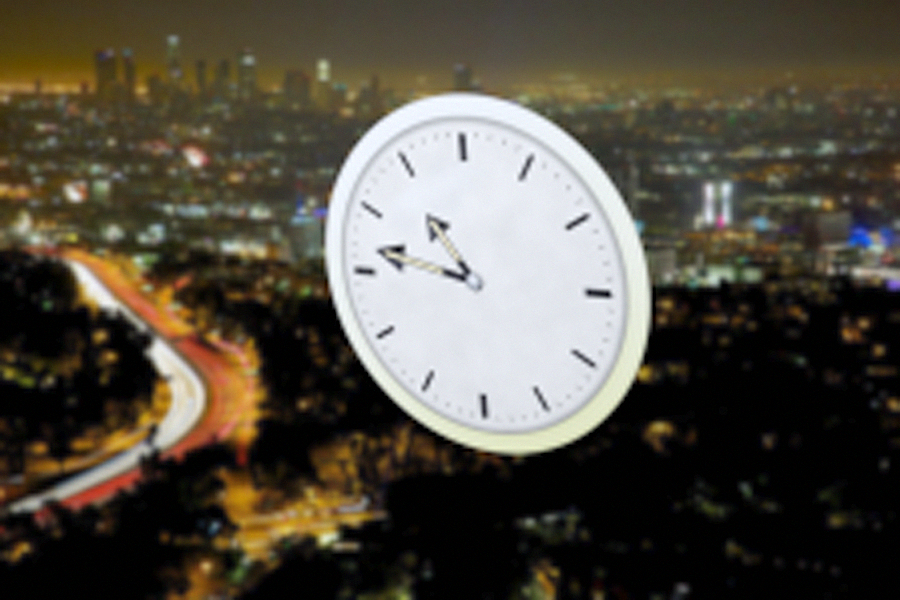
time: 10:47
